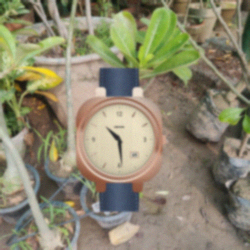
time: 10:29
